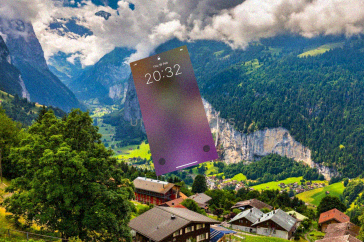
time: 20:32
